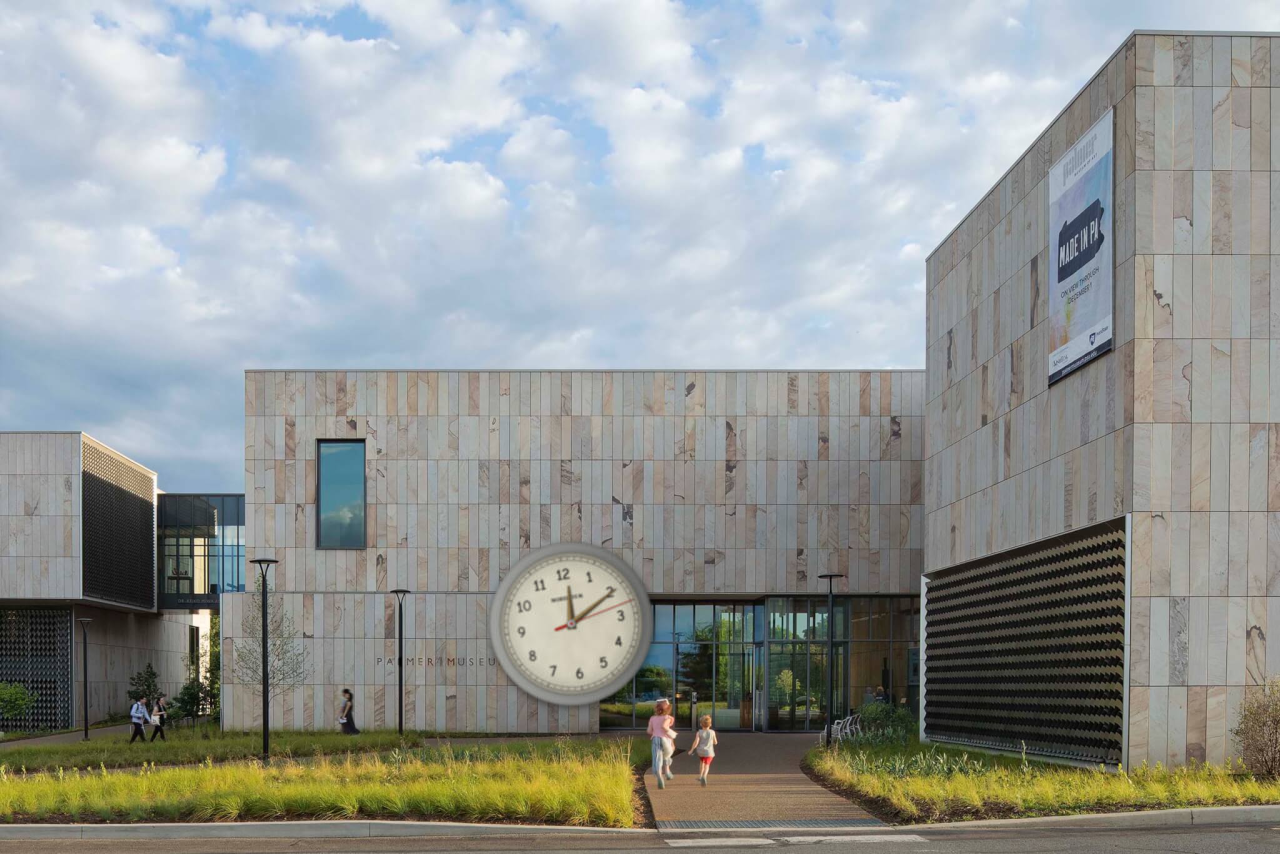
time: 12:10:13
